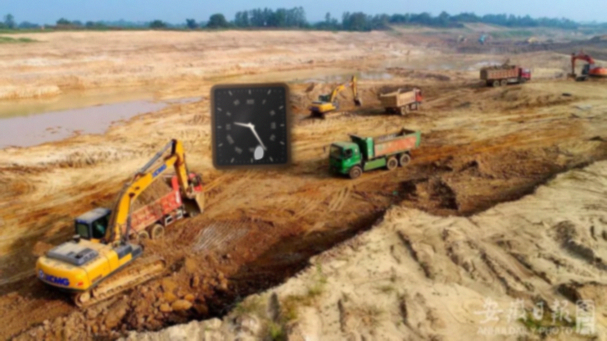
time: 9:25
